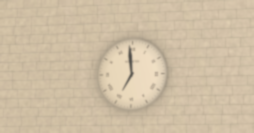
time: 6:59
